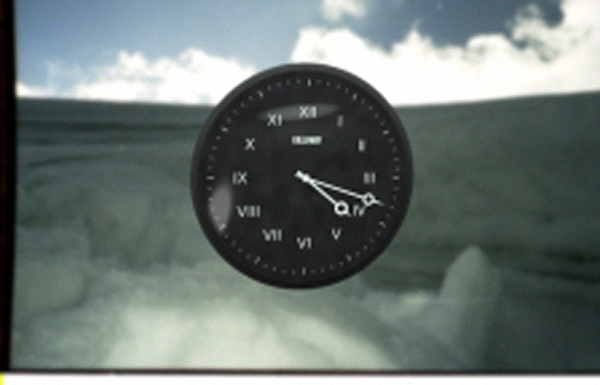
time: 4:18
